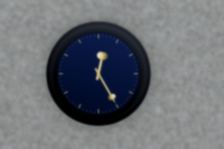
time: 12:25
